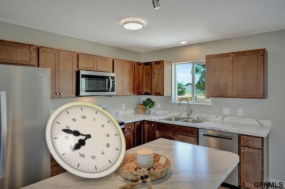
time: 7:48
